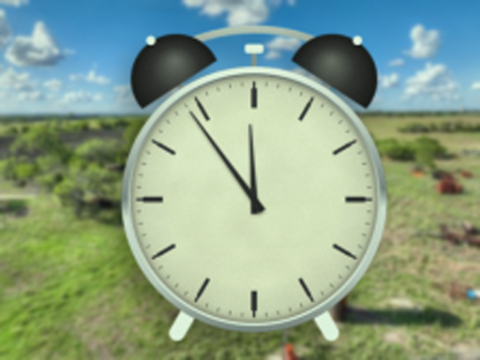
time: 11:54
